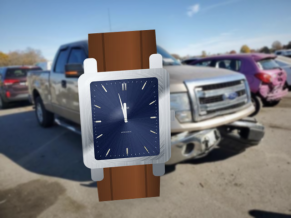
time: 11:58
